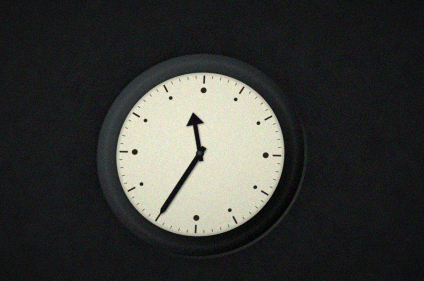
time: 11:35
